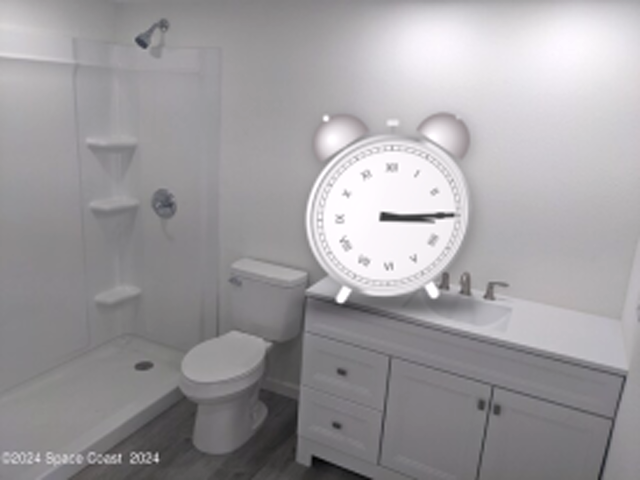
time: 3:15
